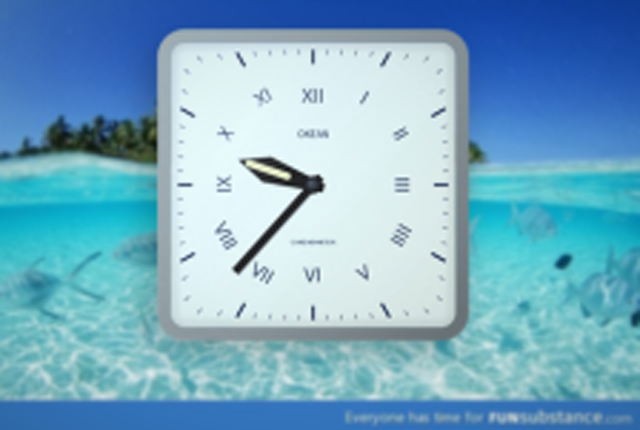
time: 9:37
